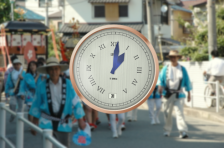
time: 1:01
